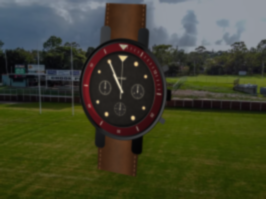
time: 10:55
